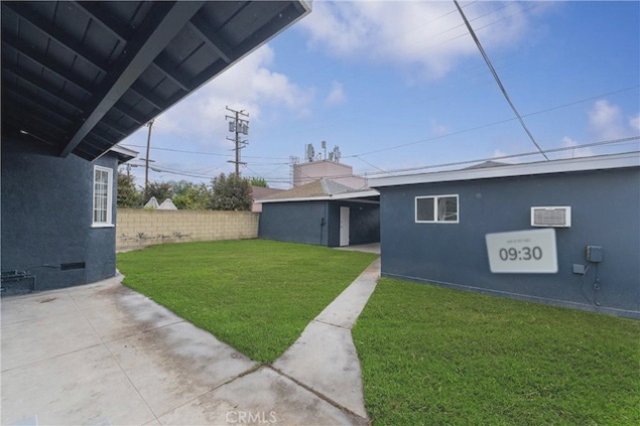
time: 9:30
